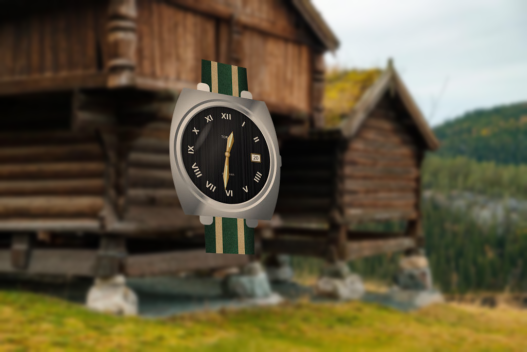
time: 12:31
